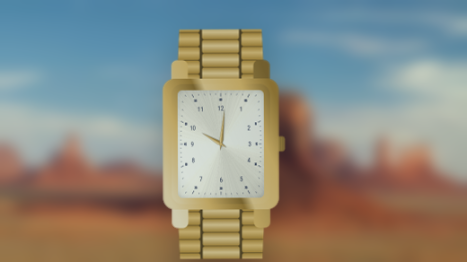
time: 10:01
